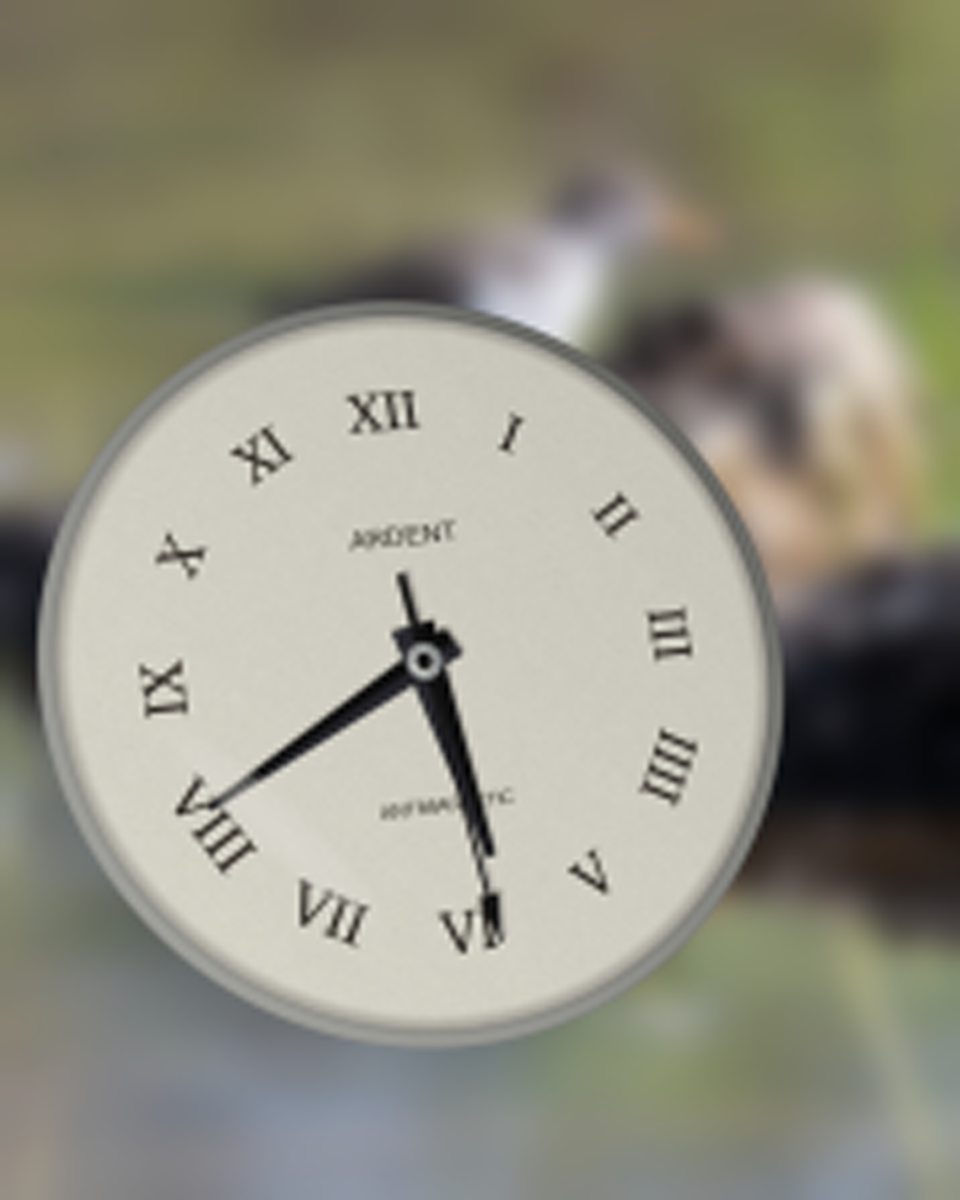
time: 5:40:29
